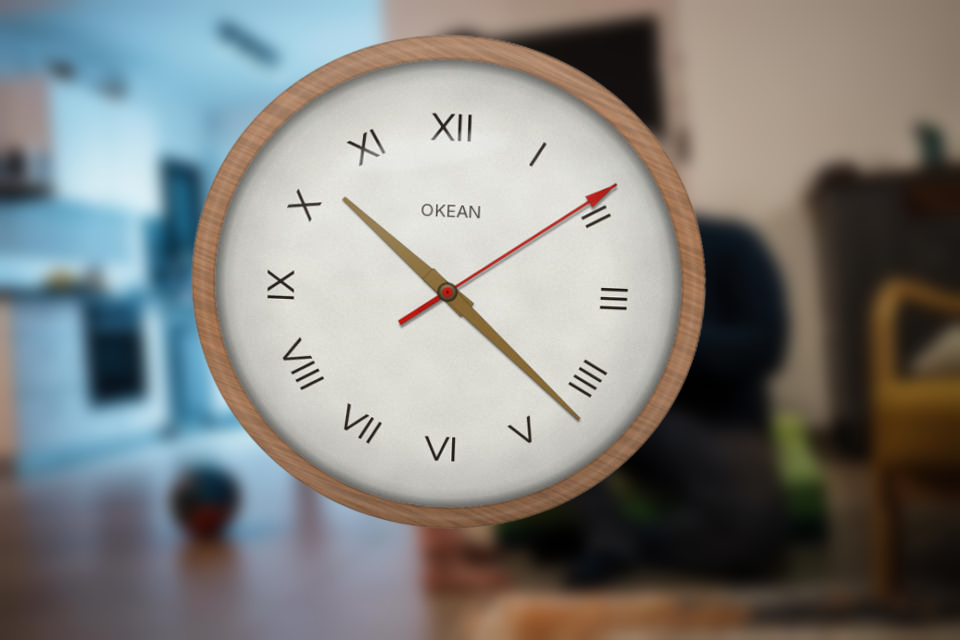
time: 10:22:09
